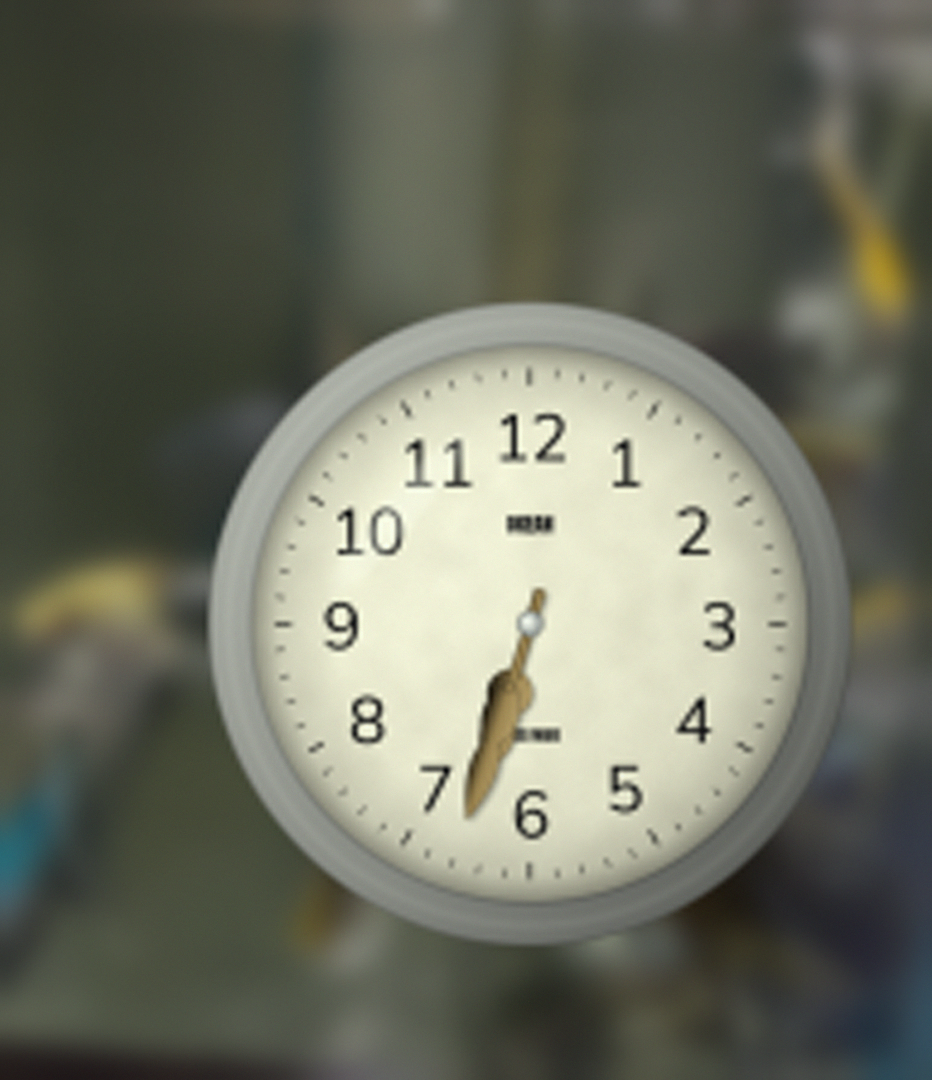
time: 6:33
